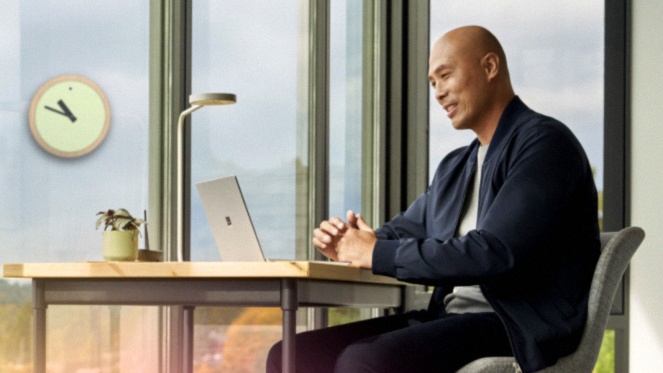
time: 10:49
